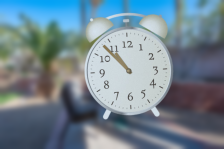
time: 10:53
